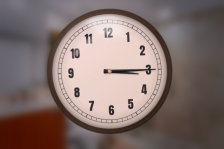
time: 3:15
